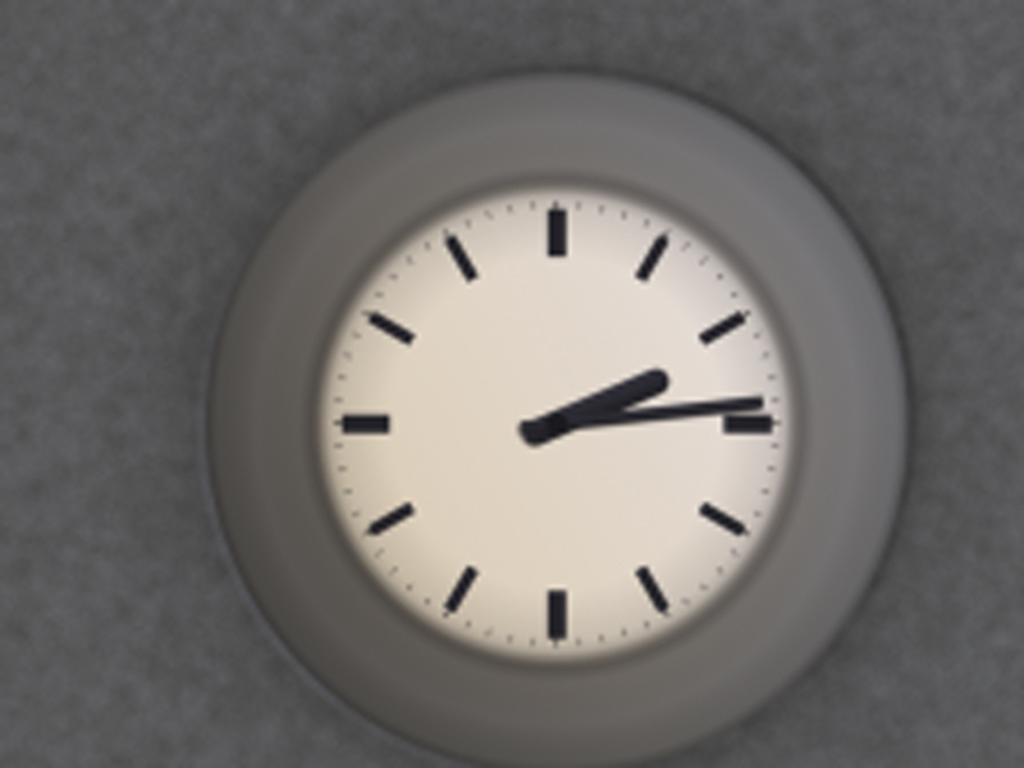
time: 2:14
